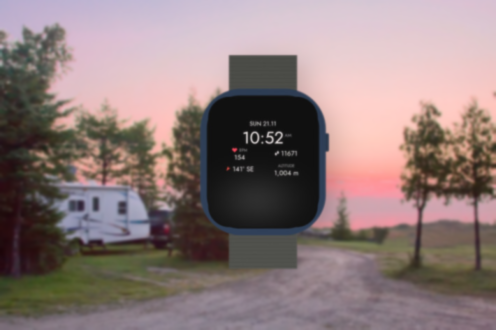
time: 10:52
